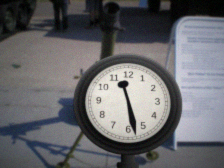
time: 11:28
